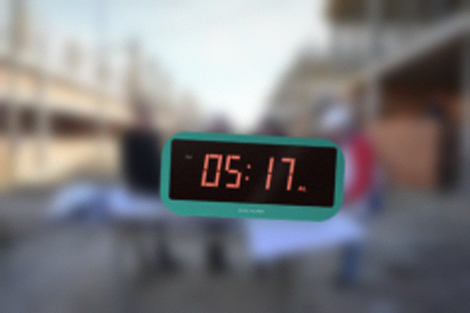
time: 5:17
